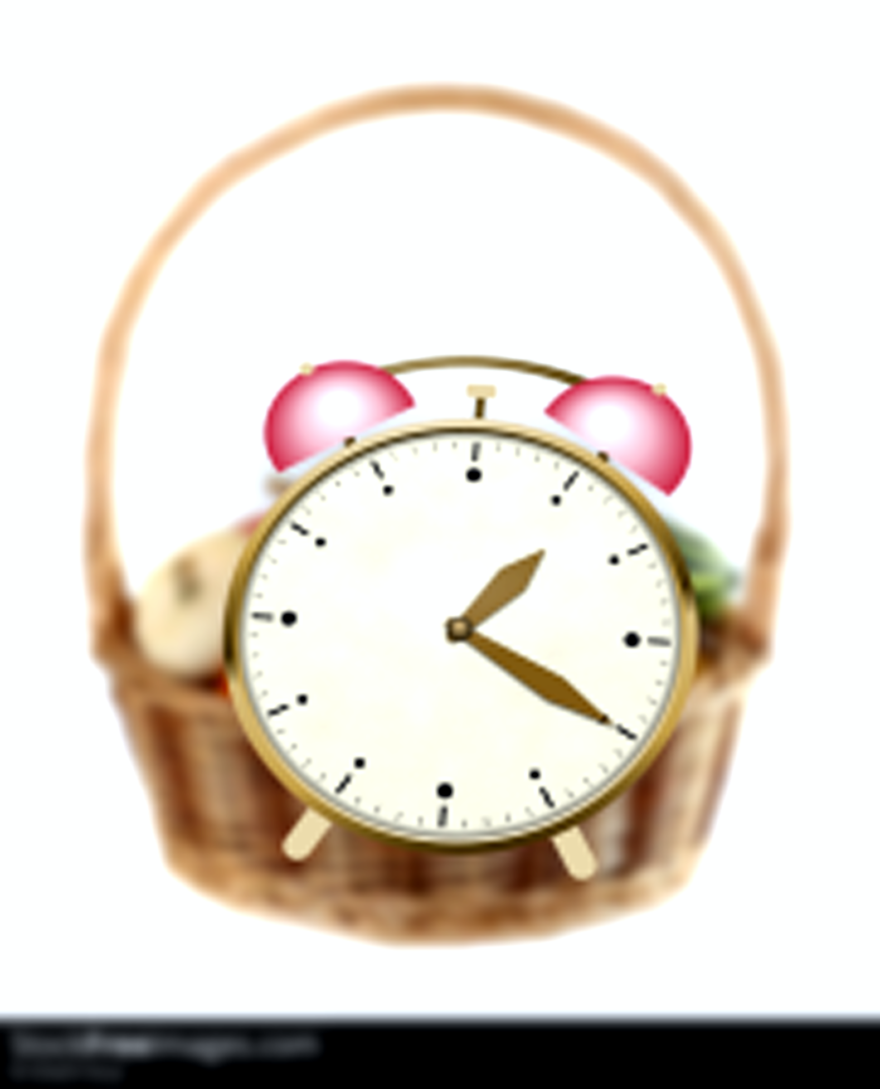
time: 1:20
